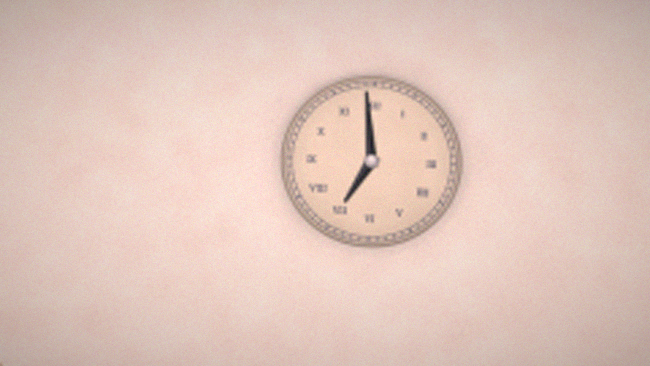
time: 6:59
